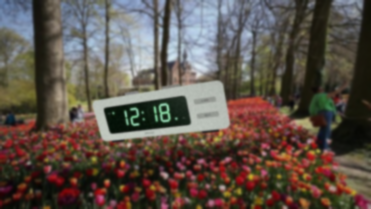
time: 12:18
